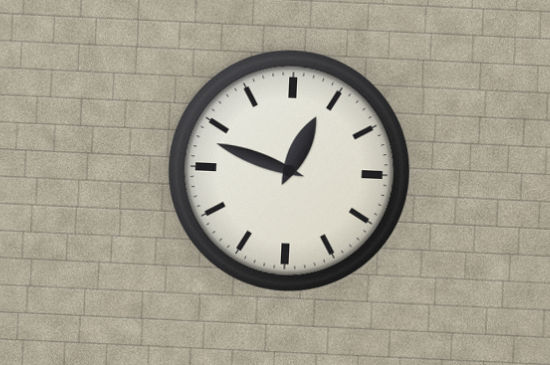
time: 12:48
